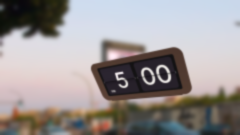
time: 5:00
